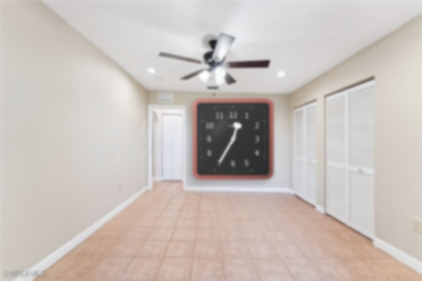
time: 12:35
